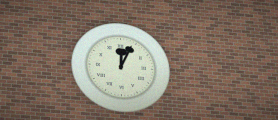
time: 12:04
